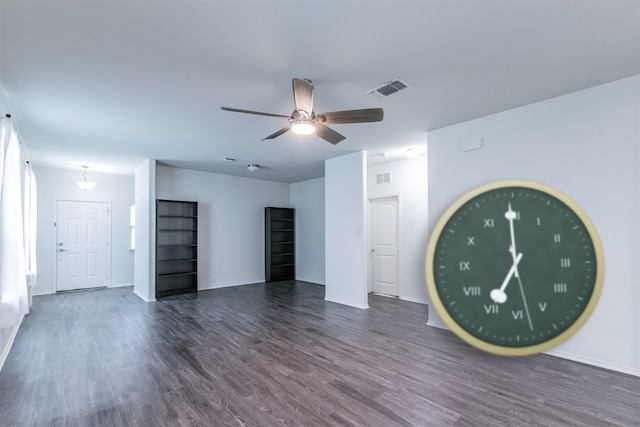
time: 6:59:28
